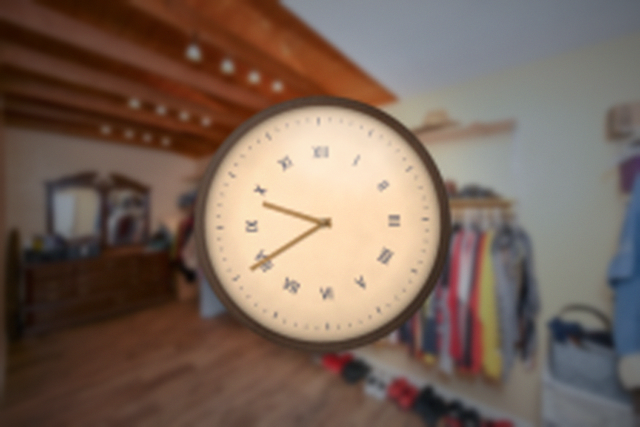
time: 9:40
